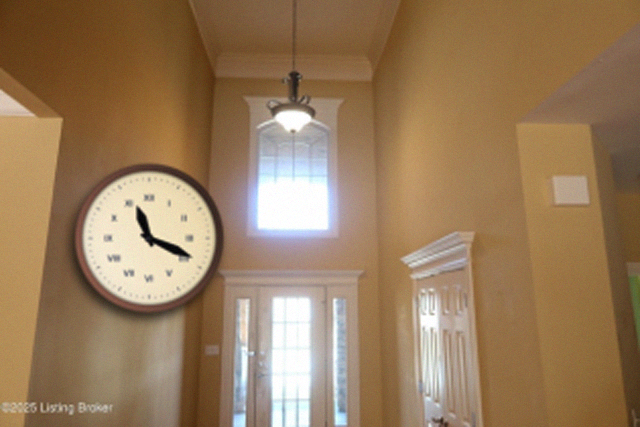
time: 11:19
